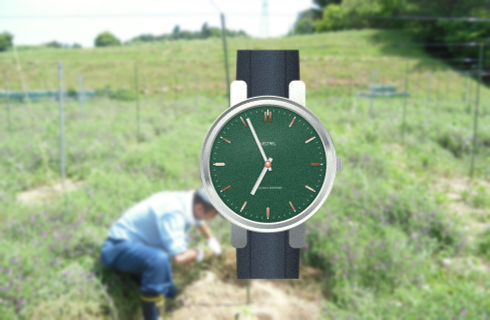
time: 6:56
